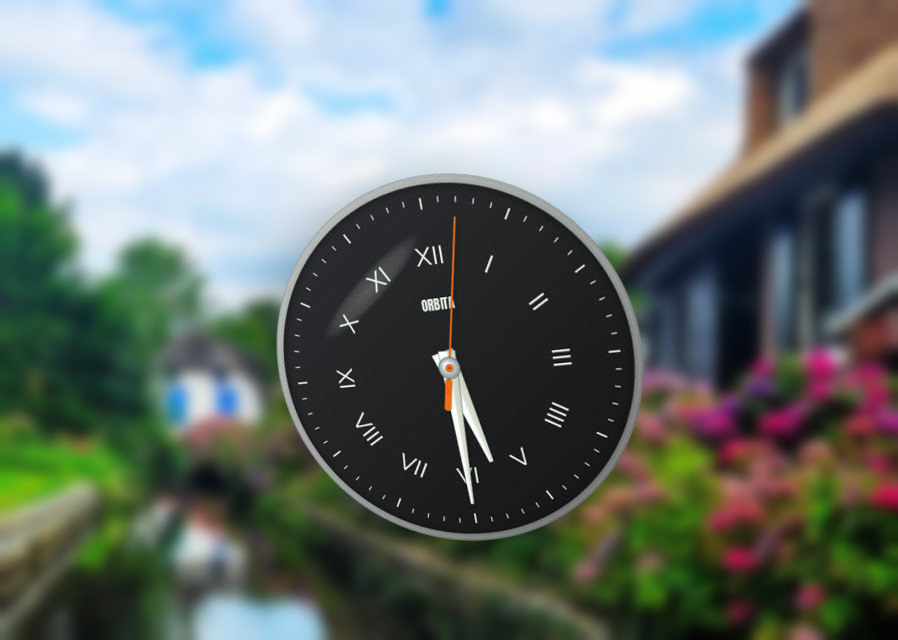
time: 5:30:02
